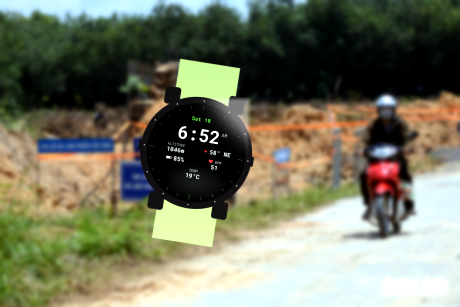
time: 6:52
